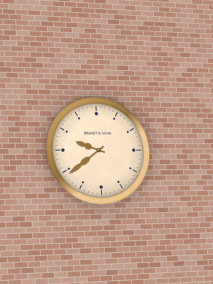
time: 9:39
